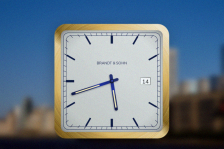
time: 5:42
